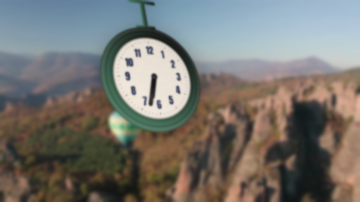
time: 6:33
